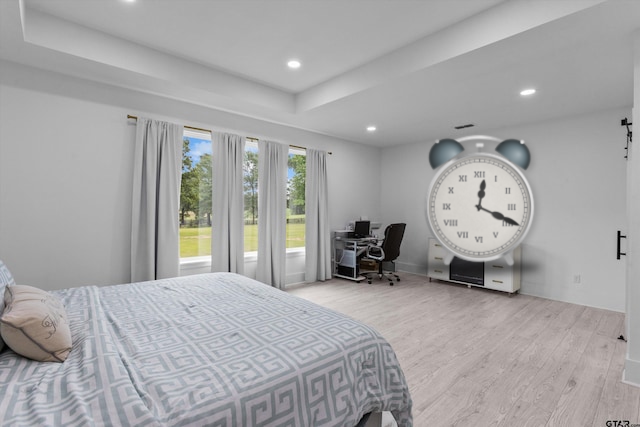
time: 12:19
